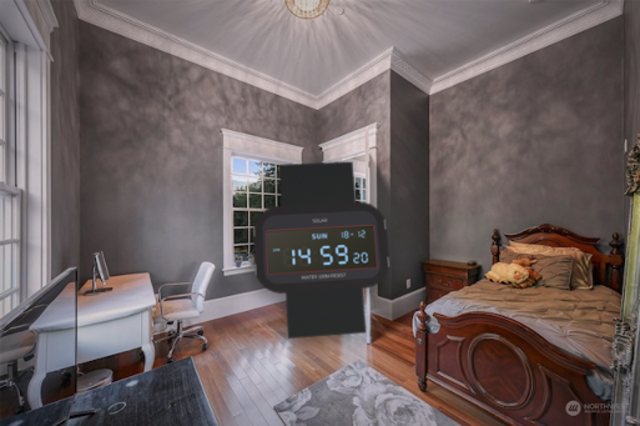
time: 14:59:20
